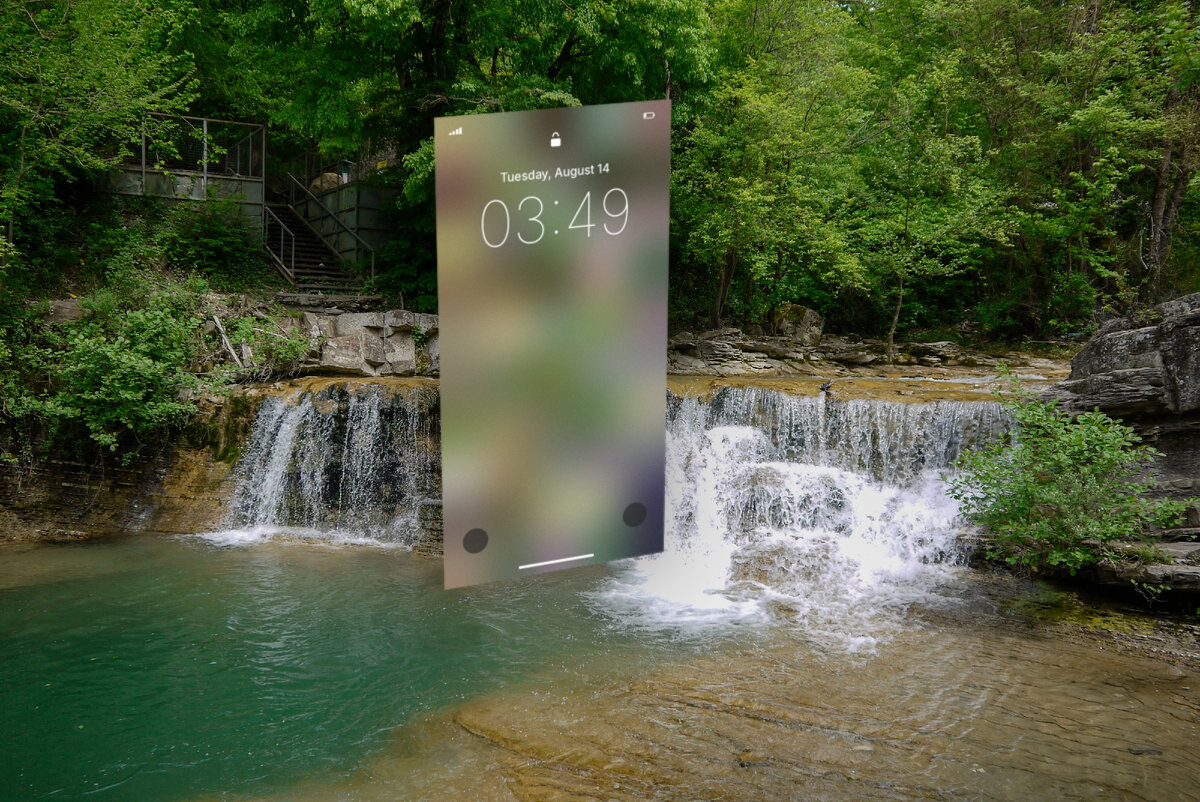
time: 3:49
